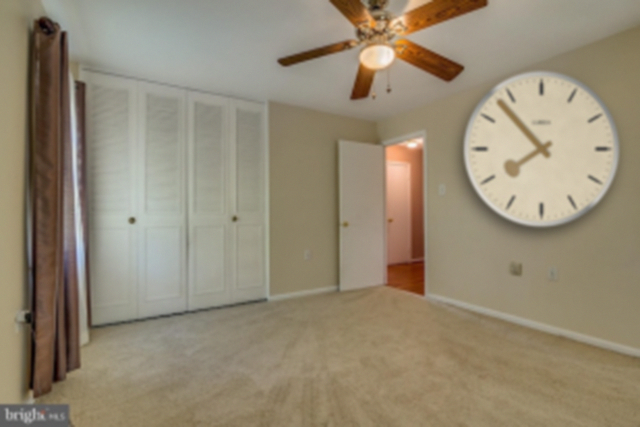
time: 7:53
